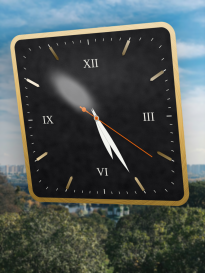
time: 5:25:21
